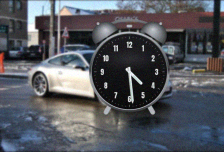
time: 4:29
